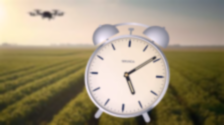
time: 5:09
